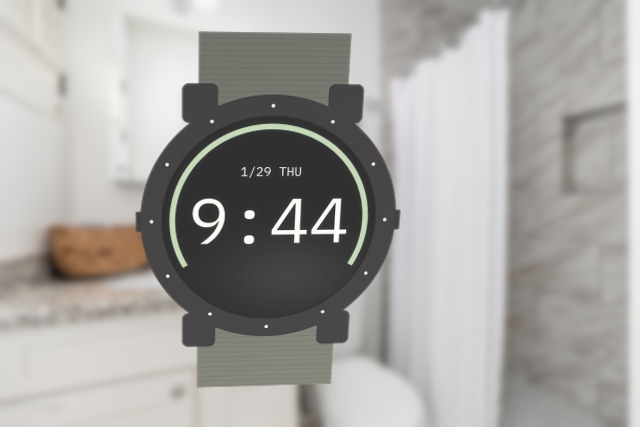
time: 9:44
